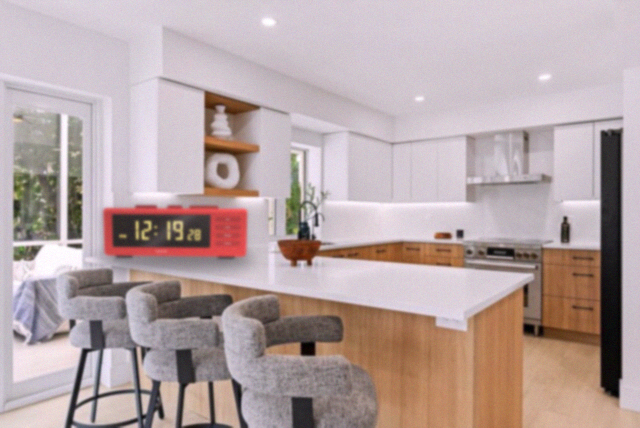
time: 12:19
